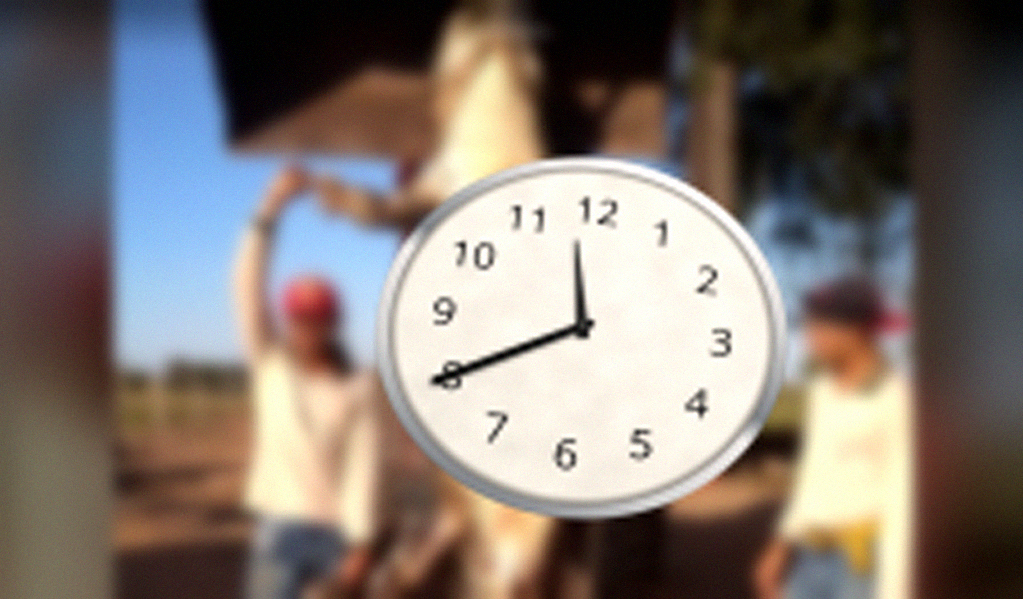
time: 11:40
